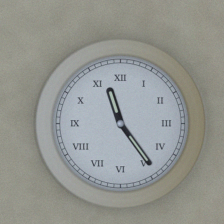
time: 11:24
